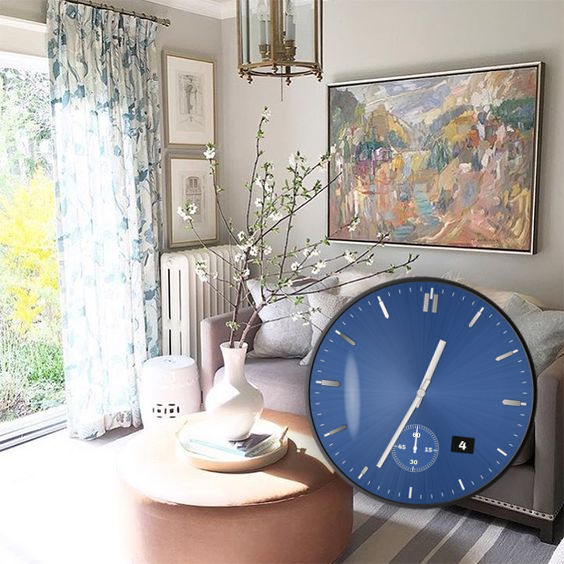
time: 12:34
